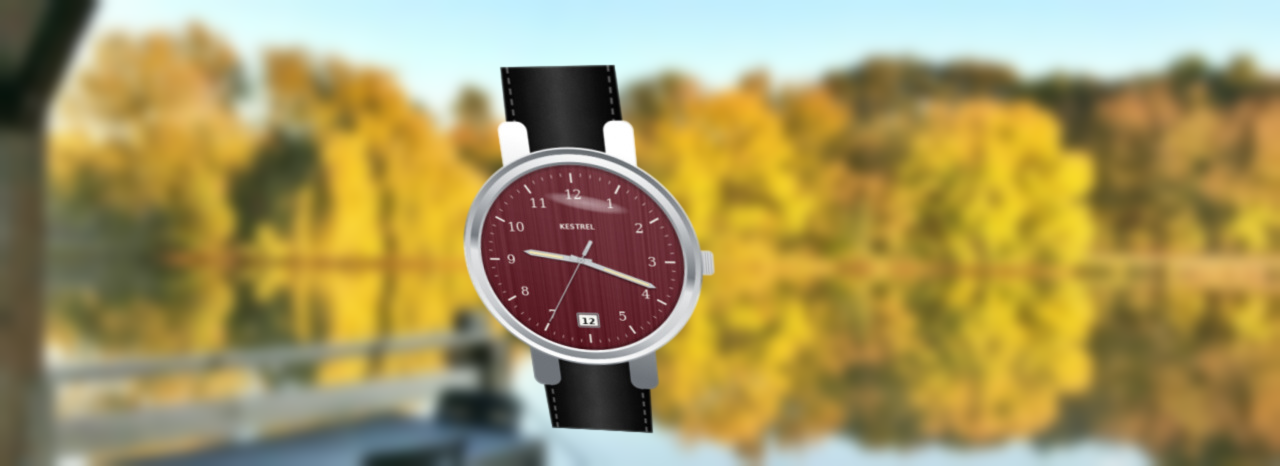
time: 9:18:35
